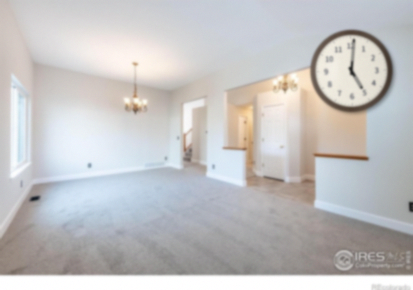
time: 5:01
